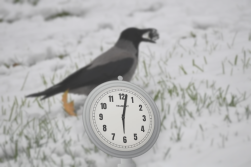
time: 6:02
